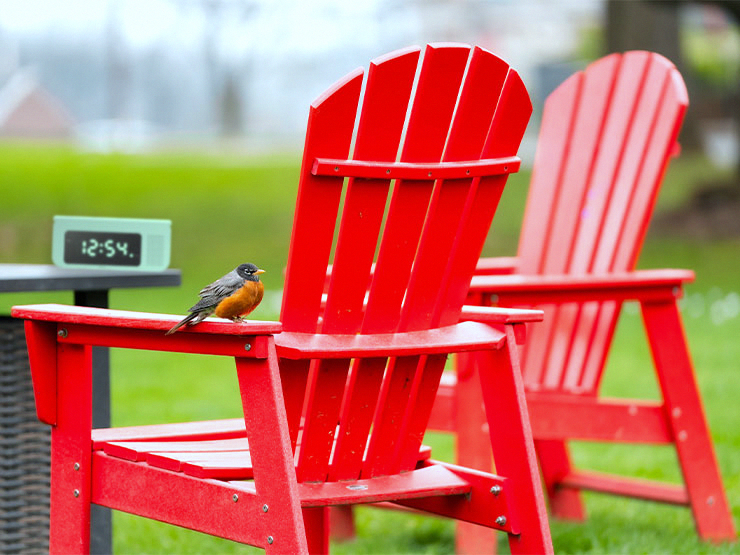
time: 12:54
